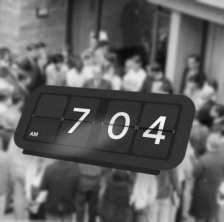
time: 7:04
